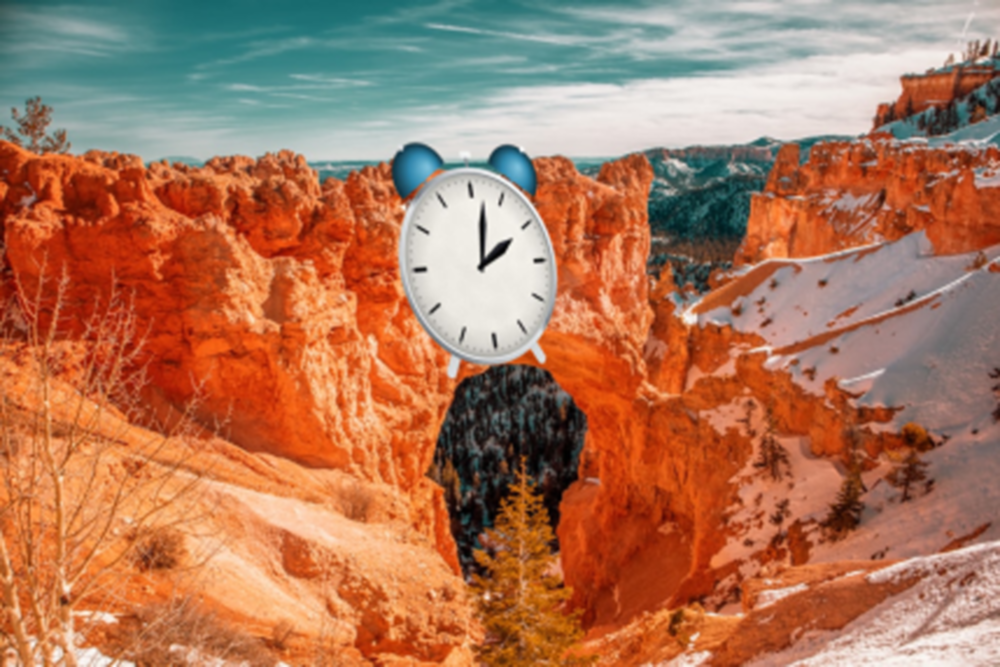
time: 2:02
